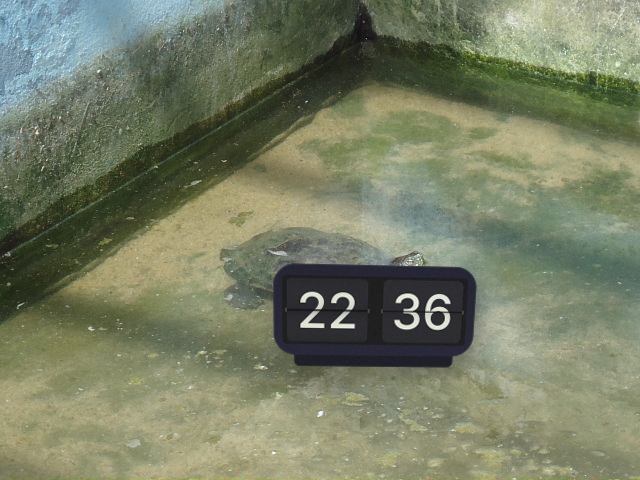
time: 22:36
